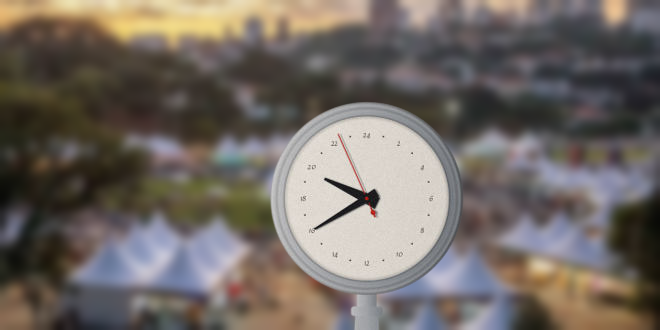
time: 19:39:56
